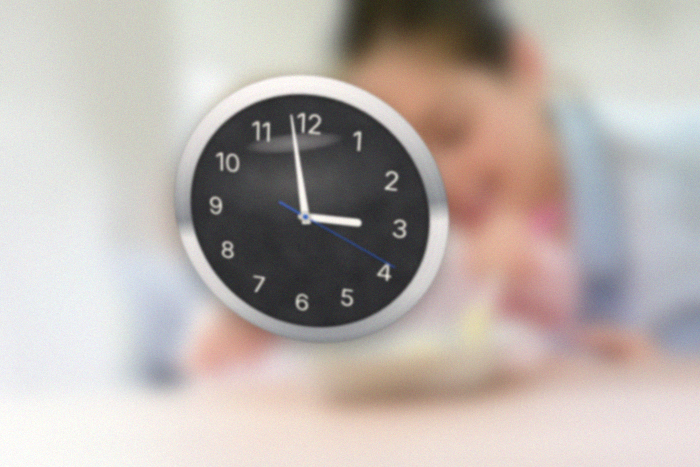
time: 2:58:19
